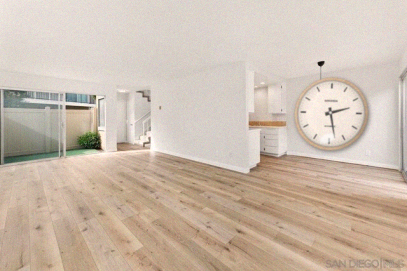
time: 2:28
